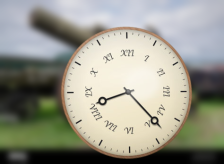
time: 8:23
